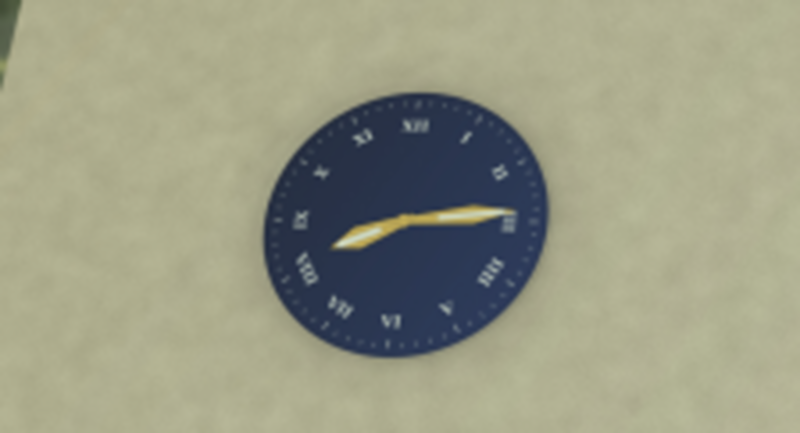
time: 8:14
